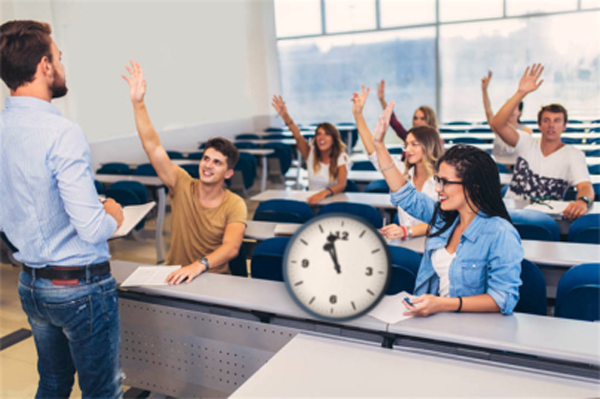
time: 10:57
